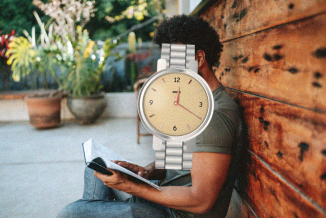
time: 12:20
